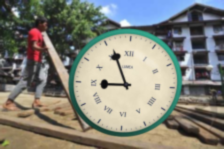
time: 8:56
